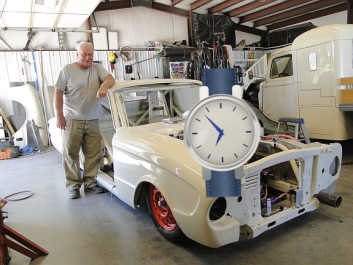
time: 6:53
